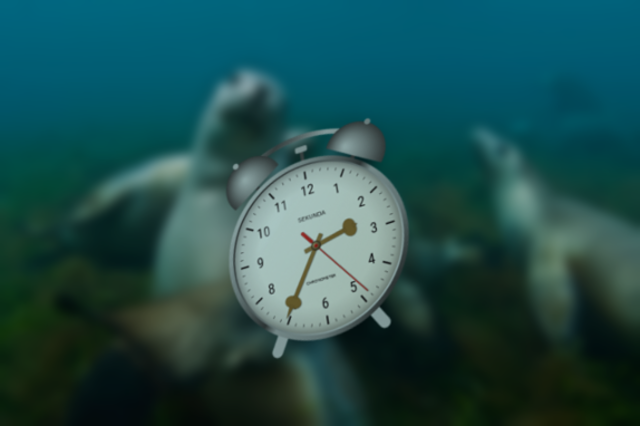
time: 2:35:24
